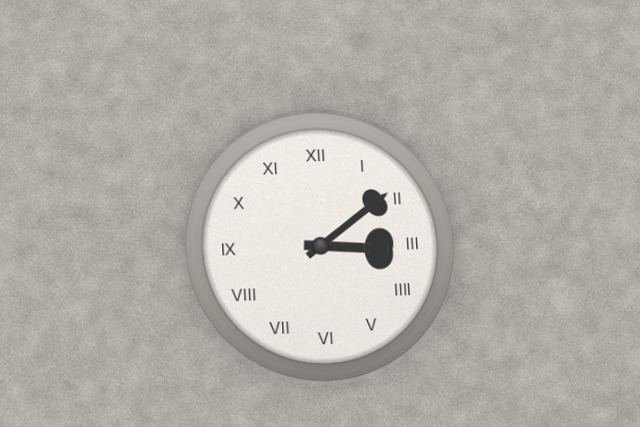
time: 3:09
